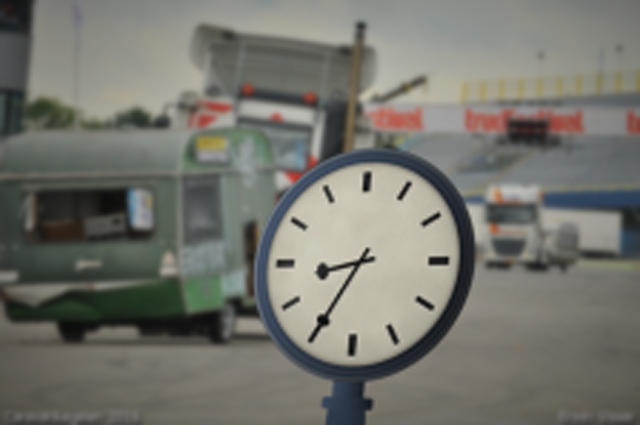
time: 8:35
